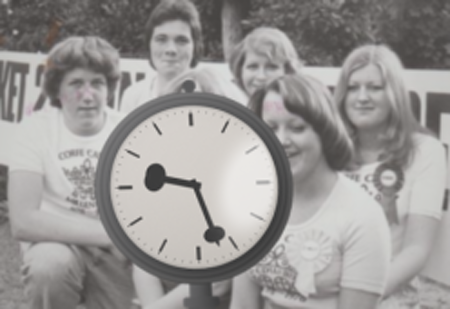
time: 9:27
